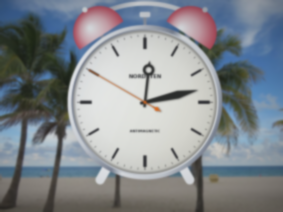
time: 12:12:50
